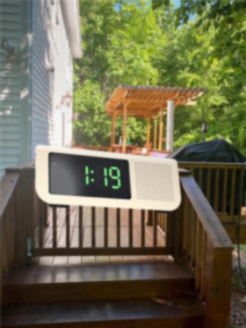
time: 1:19
